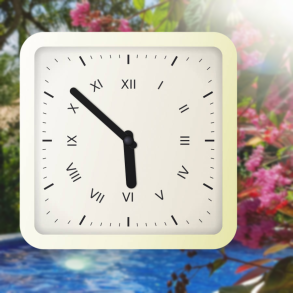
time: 5:52
